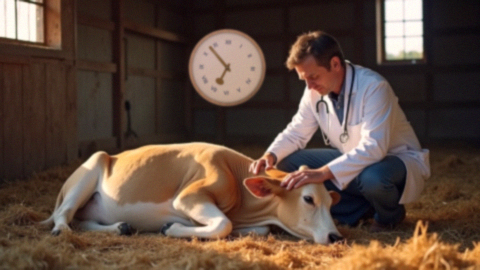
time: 6:53
